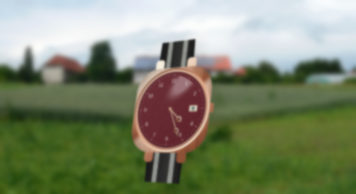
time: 4:26
